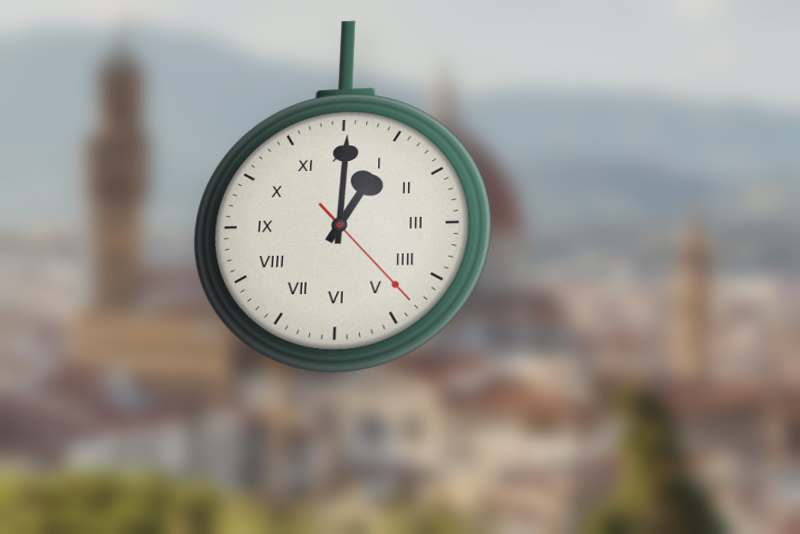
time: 1:00:23
